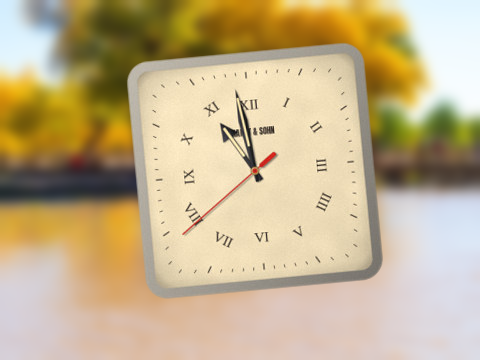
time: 10:58:39
